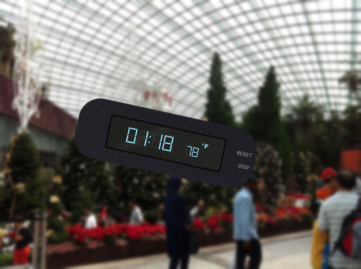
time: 1:18
